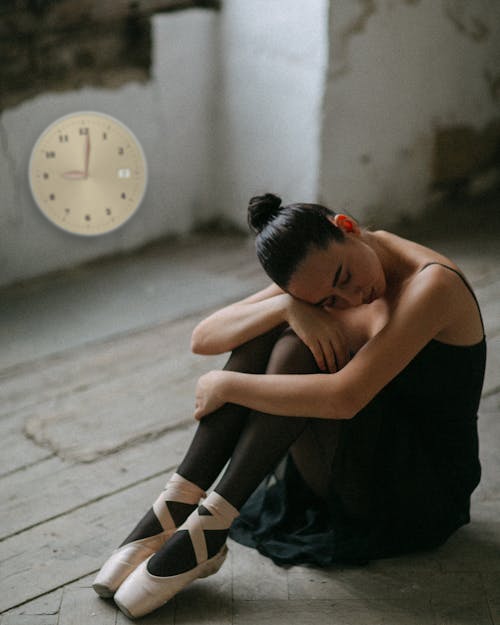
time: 9:01
